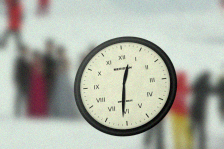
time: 12:31
